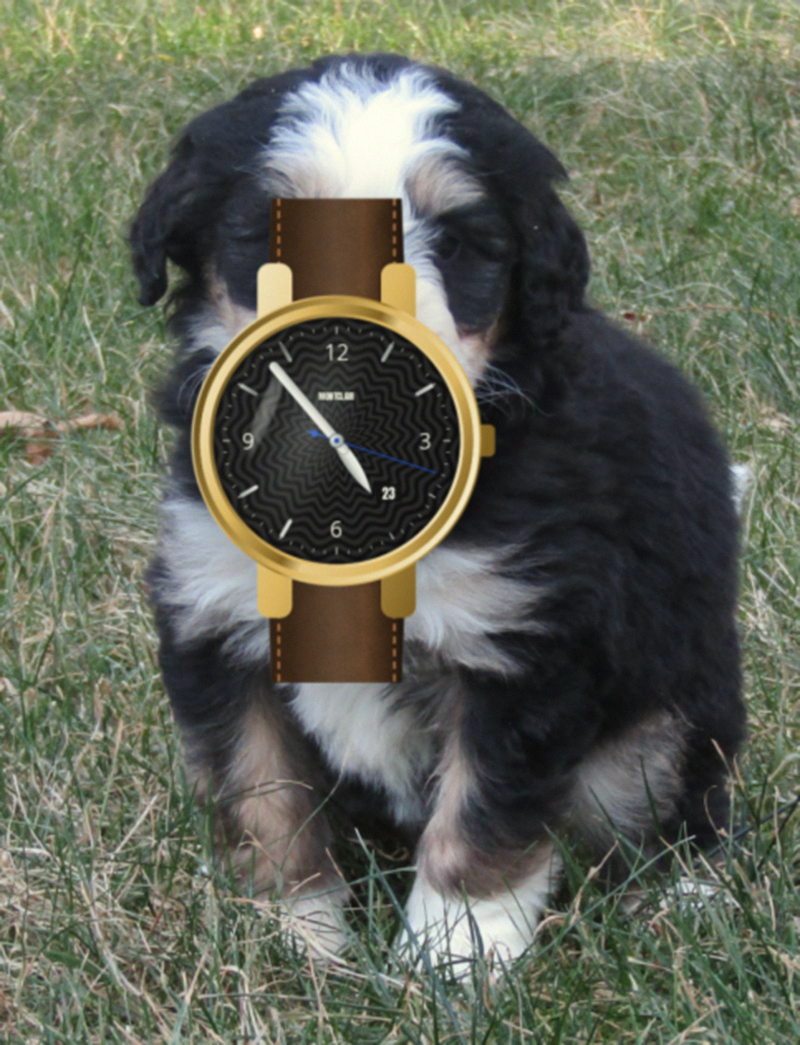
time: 4:53:18
